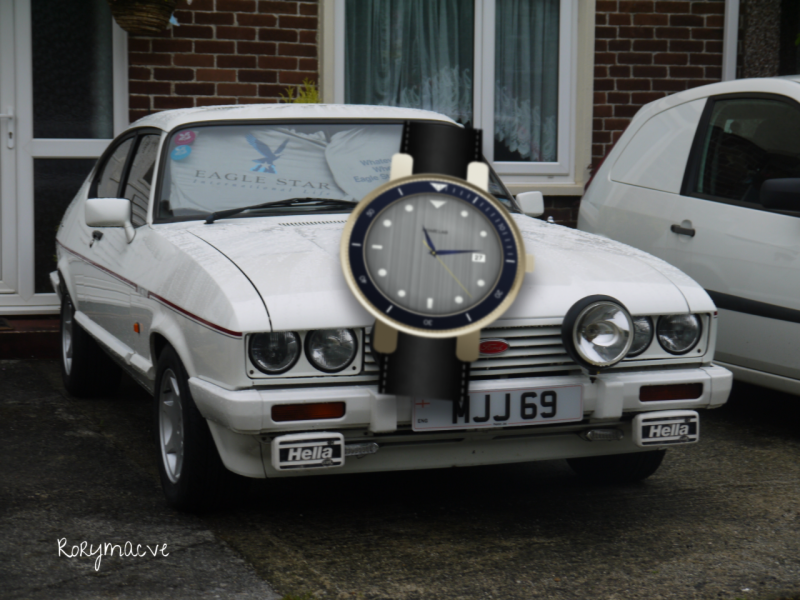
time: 11:13:23
